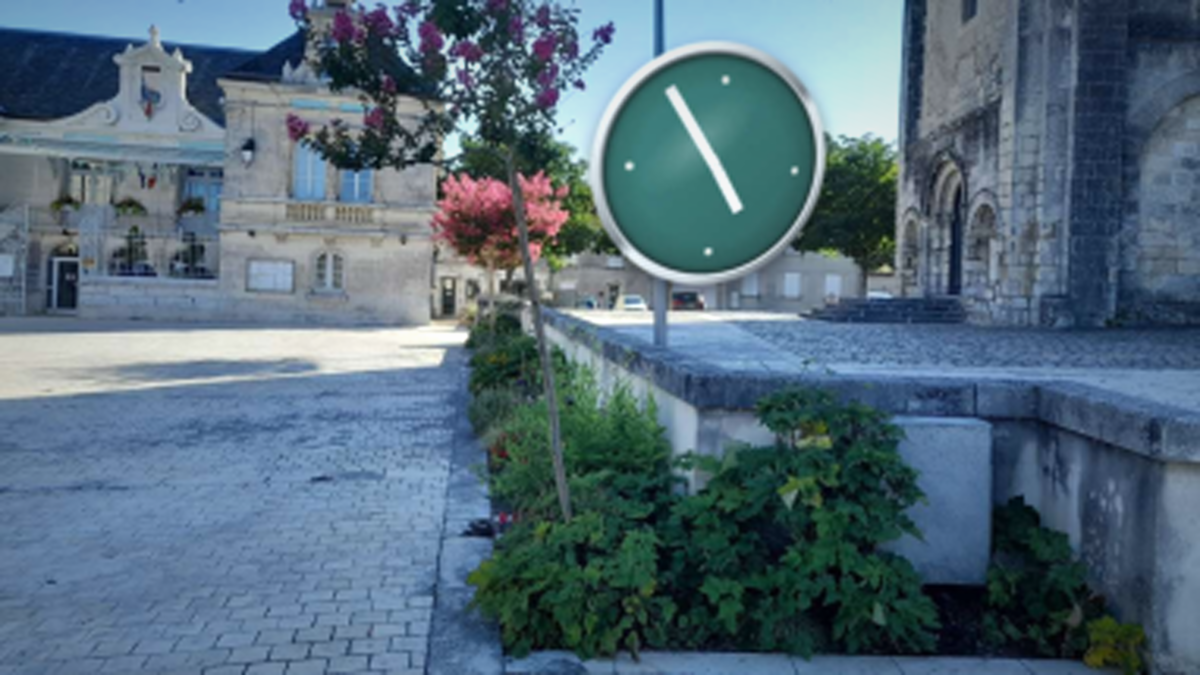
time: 4:54
